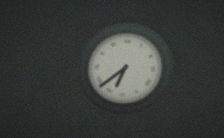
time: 6:38
